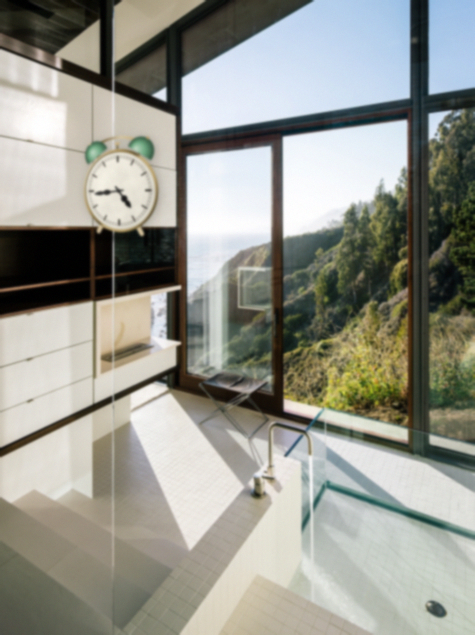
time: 4:44
